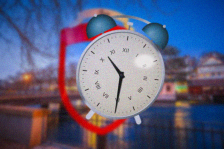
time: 10:30
